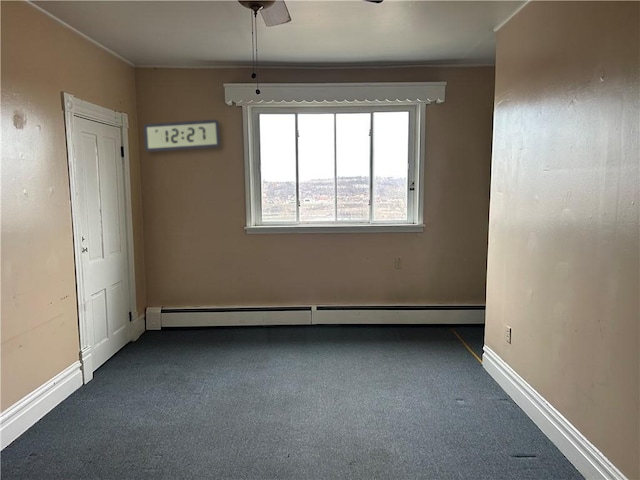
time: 12:27
